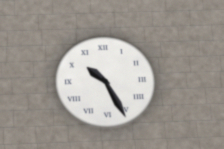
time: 10:26
